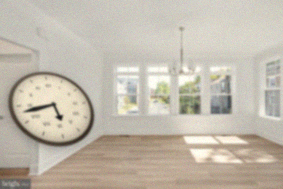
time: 5:43
